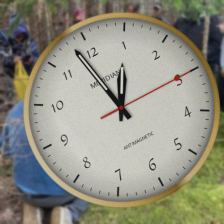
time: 12:58:15
